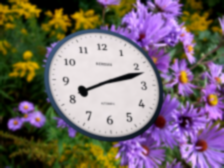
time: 8:12
